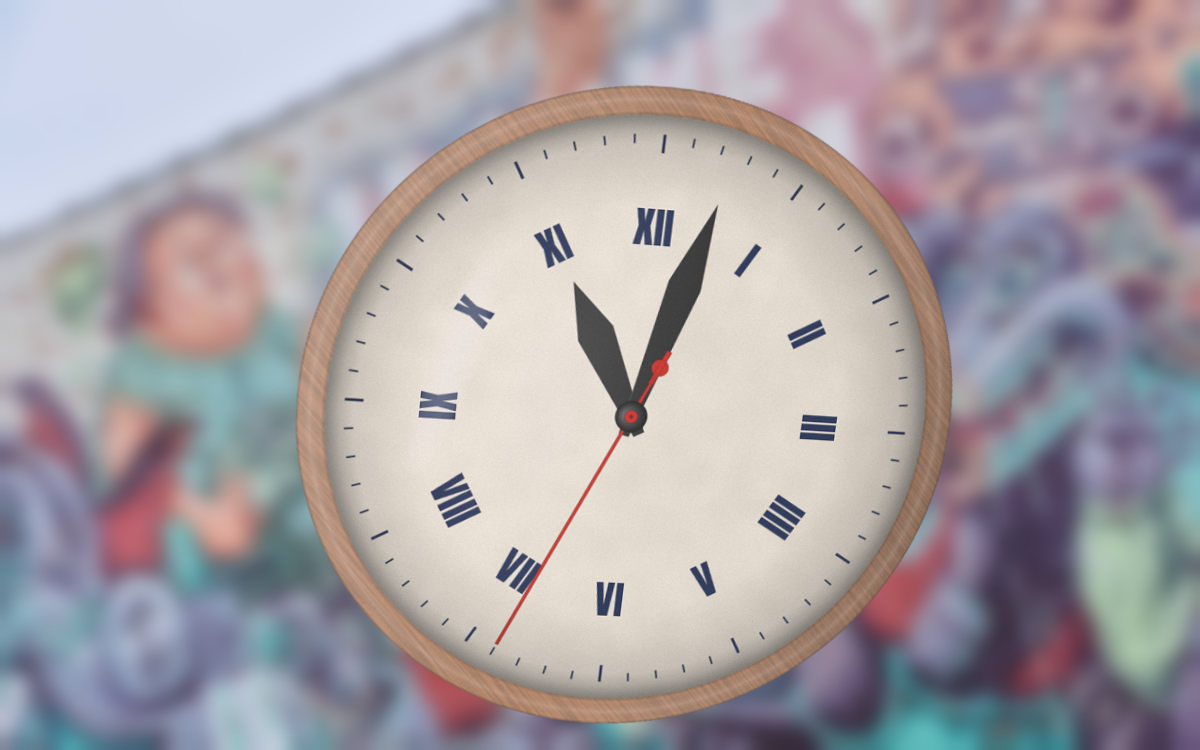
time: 11:02:34
